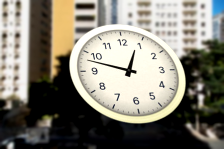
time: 12:48
